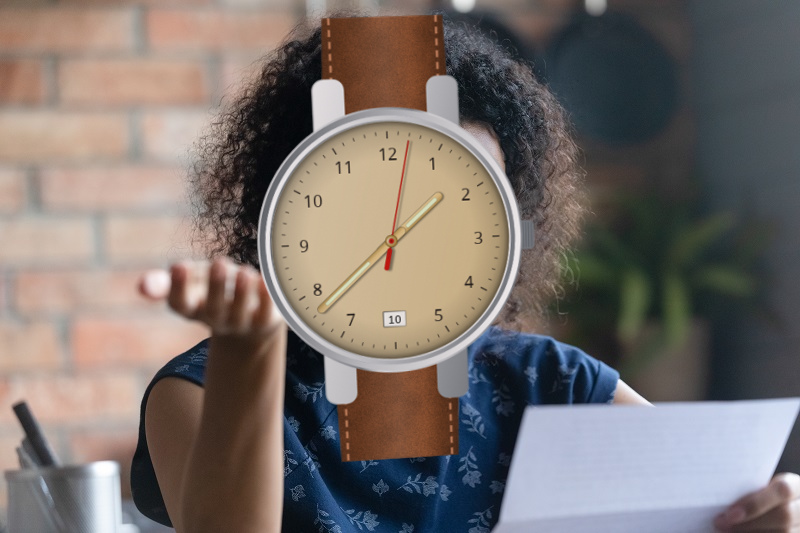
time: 1:38:02
